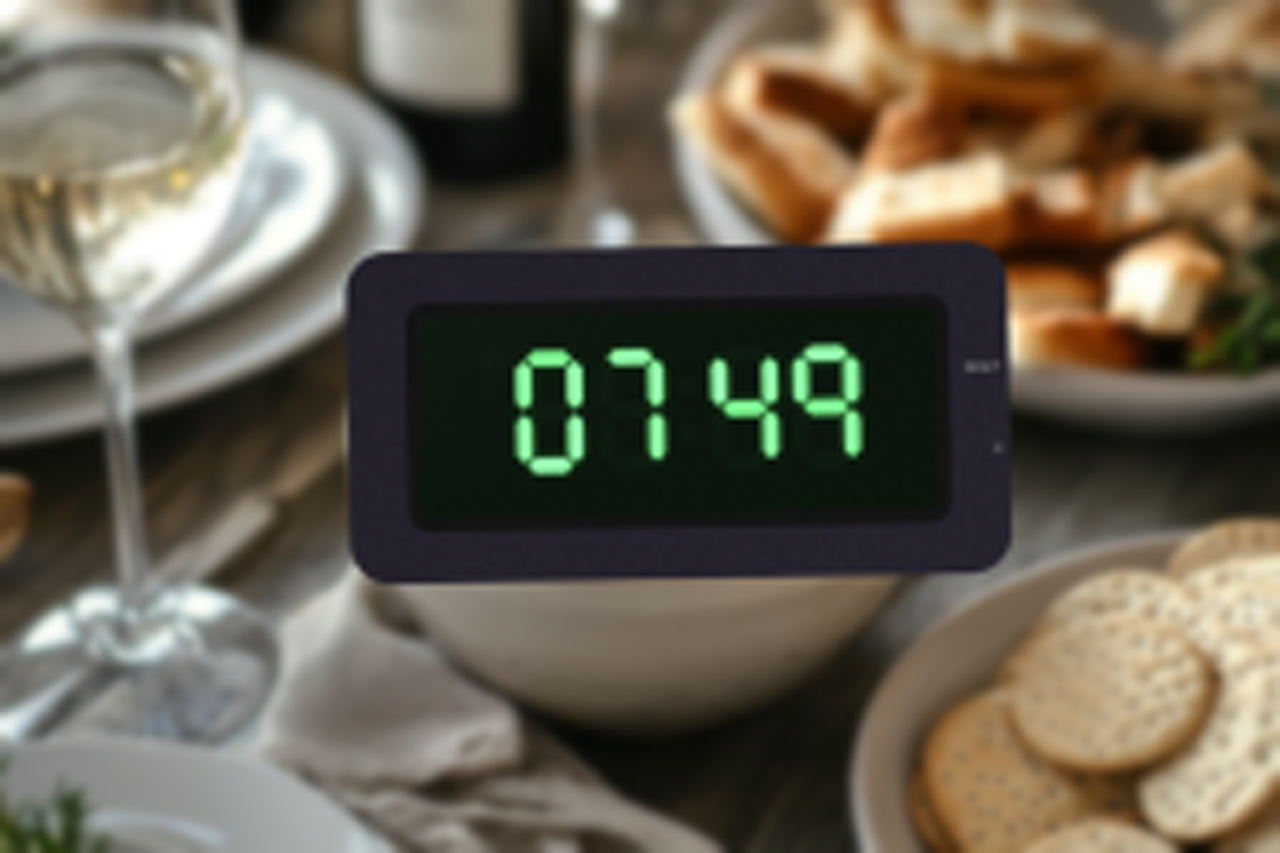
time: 7:49
